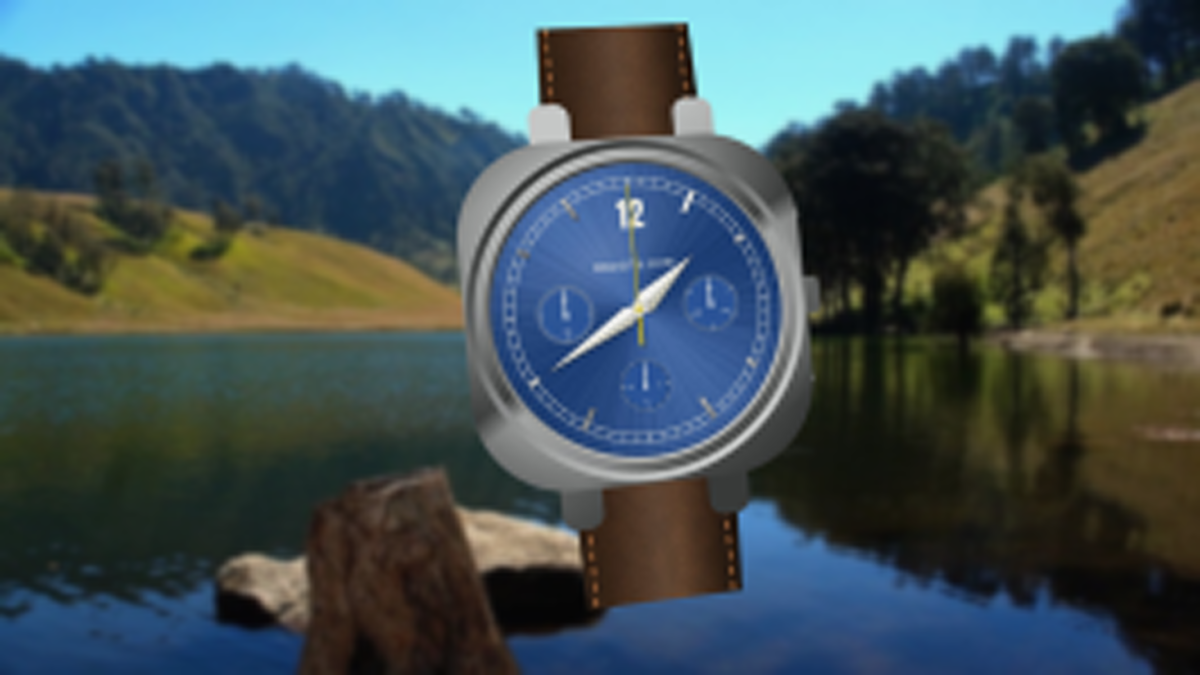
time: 1:40
